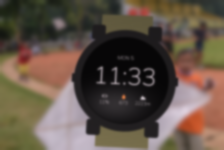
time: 11:33
